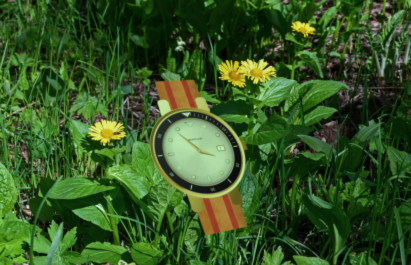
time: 3:54
